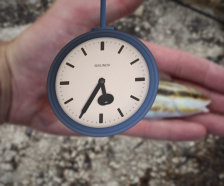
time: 5:35
